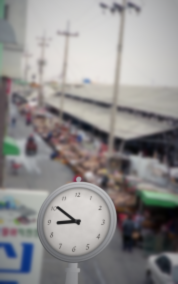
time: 8:51
